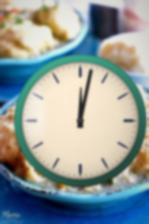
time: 12:02
